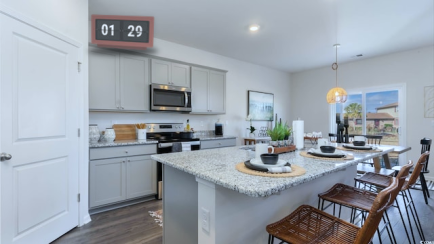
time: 1:29
